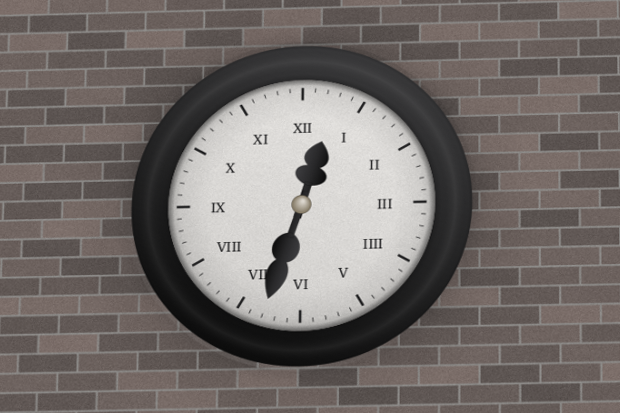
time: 12:33
